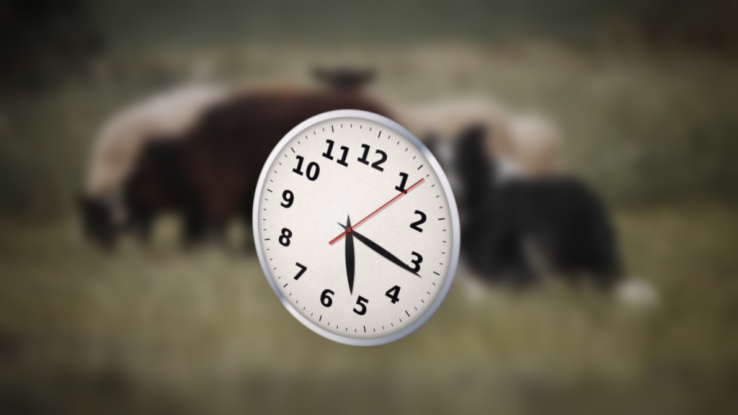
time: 5:16:06
